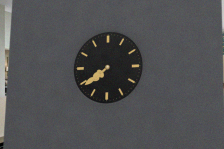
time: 7:39
